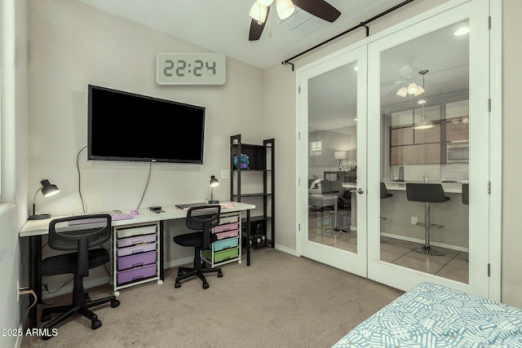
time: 22:24
